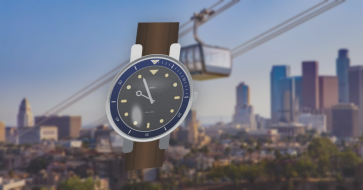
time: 9:56
